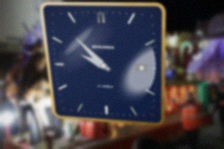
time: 9:53
